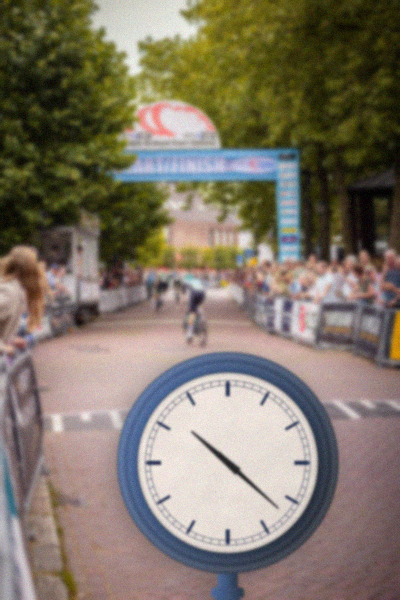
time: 10:22
